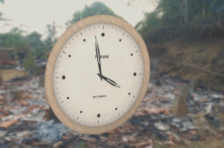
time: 3:58
